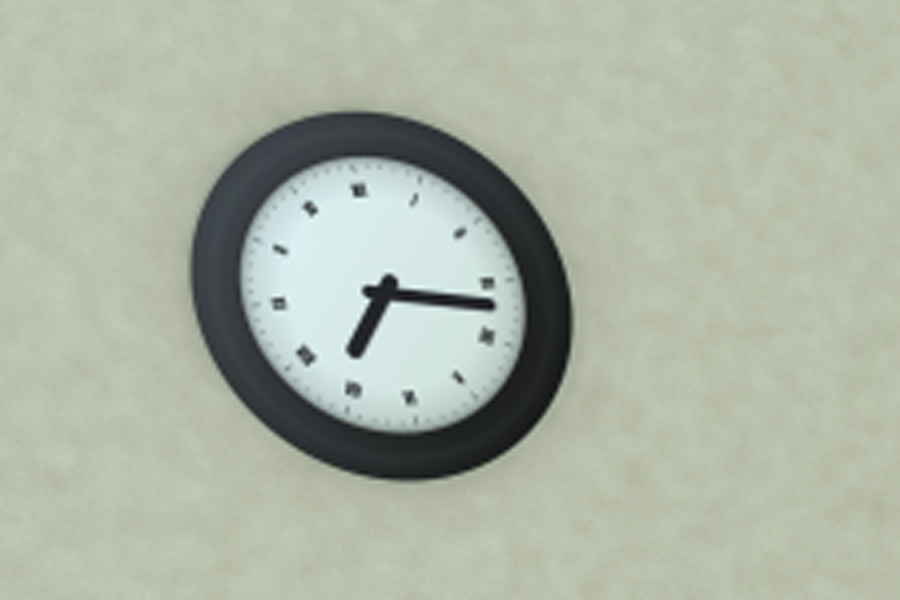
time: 7:17
